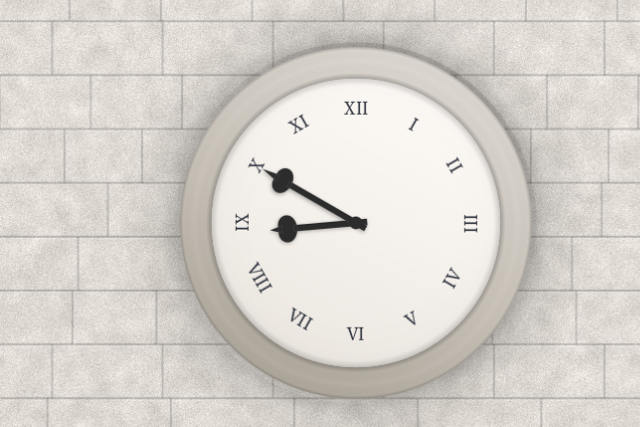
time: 8:50
